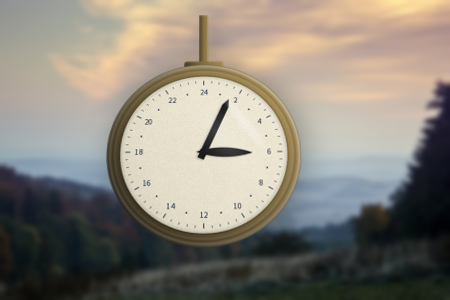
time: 6:04
